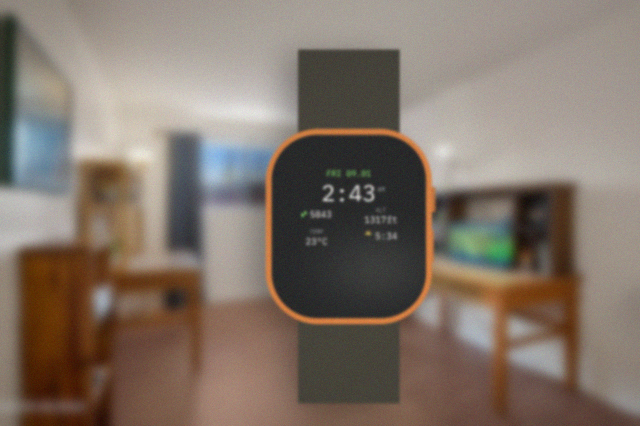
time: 2:43
